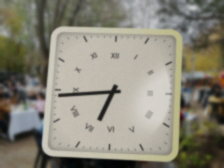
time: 6:44
